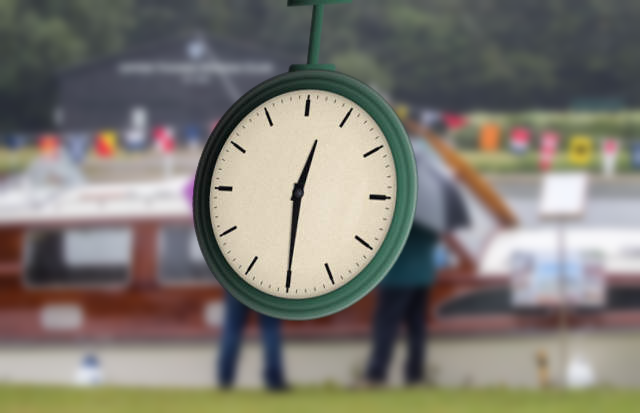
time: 12:30
